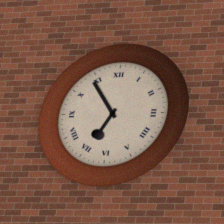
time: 6:54
